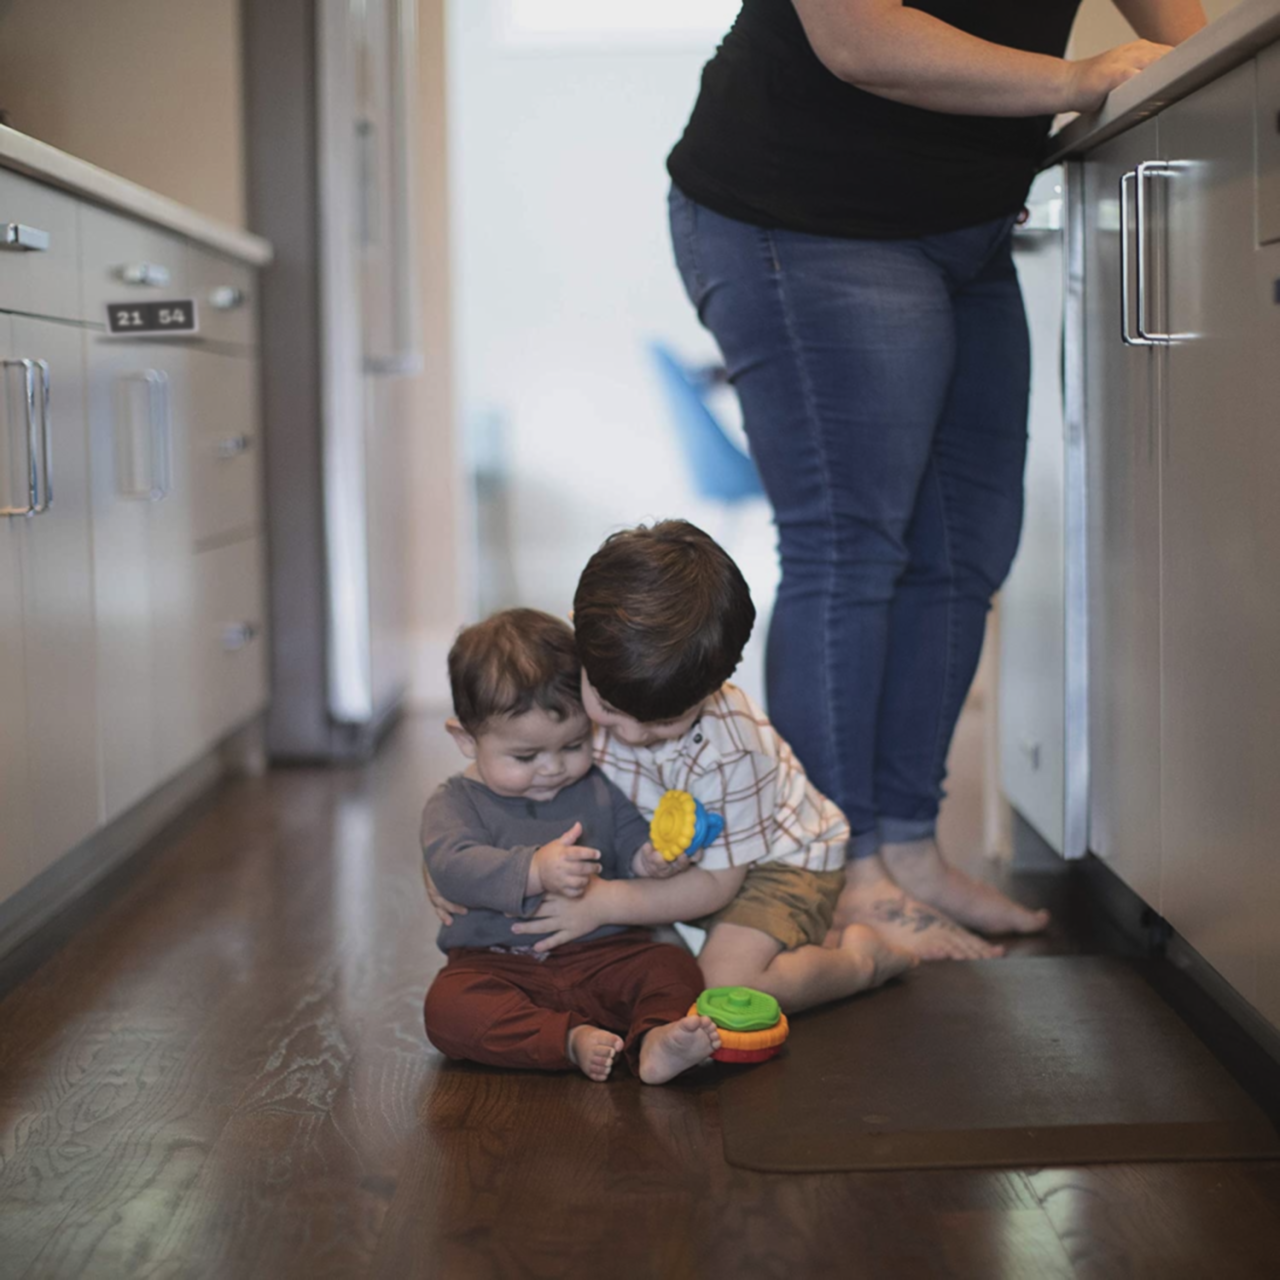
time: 21:54
